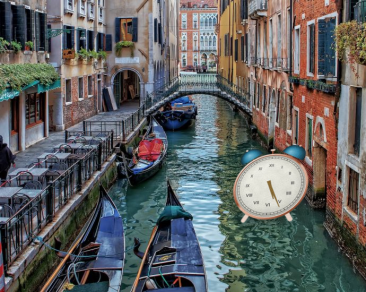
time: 5:26
